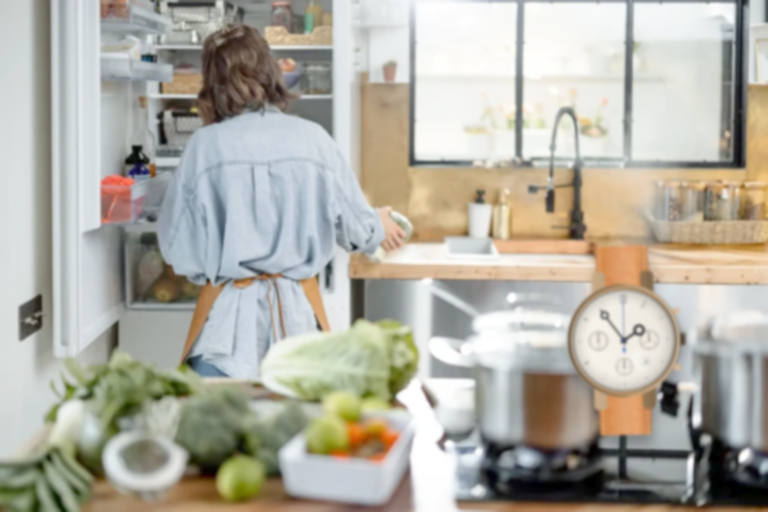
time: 1:54
